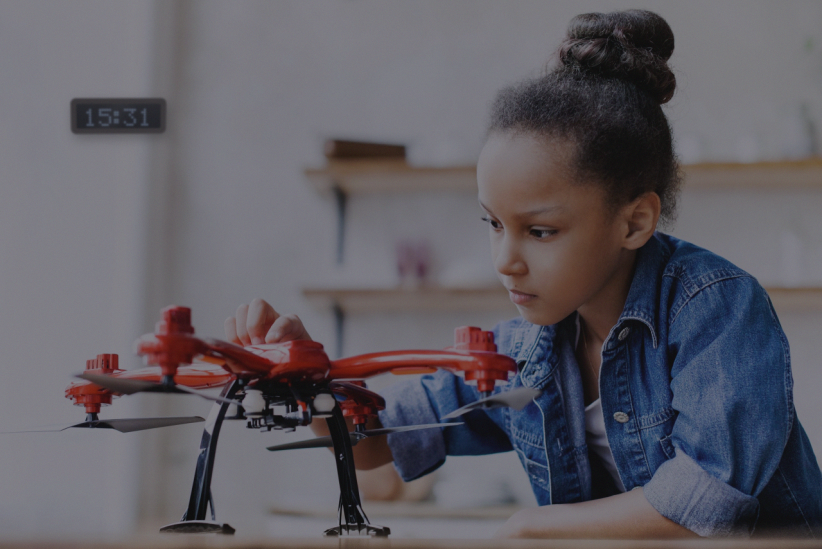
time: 15:31
